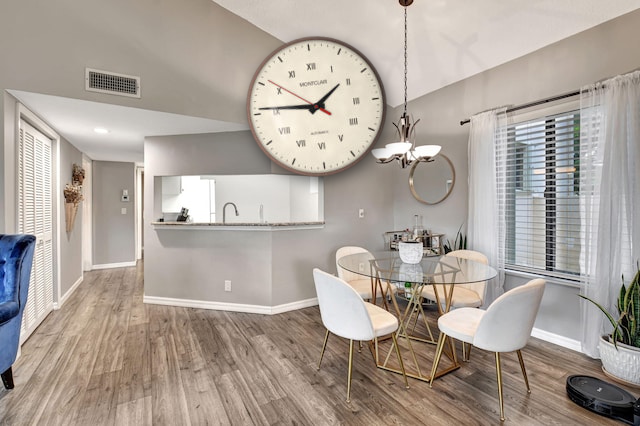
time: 1:45:51
